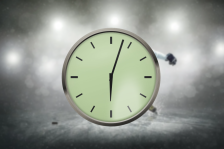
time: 6:03
